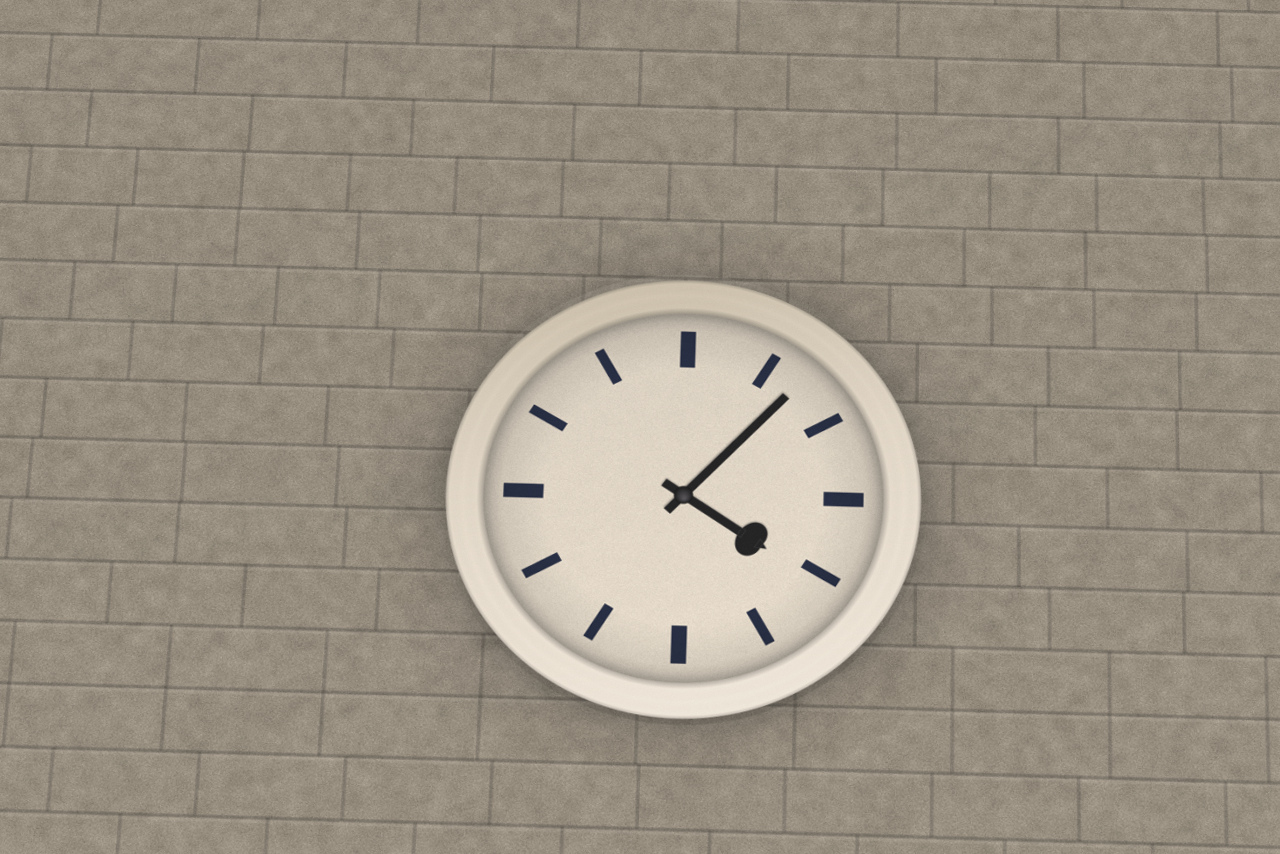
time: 4:07
